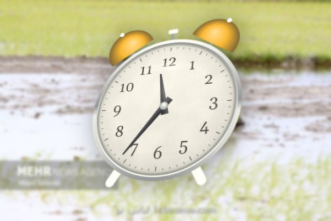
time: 11:36
